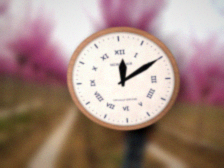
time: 12:10
